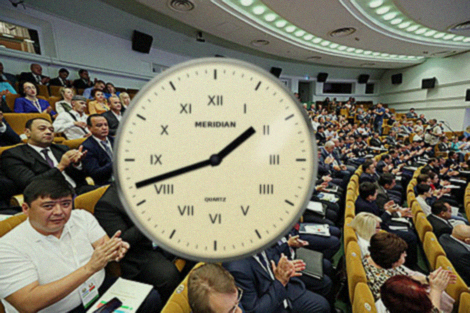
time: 1:42
